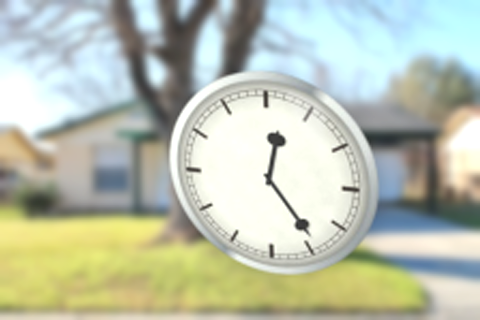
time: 12:24
